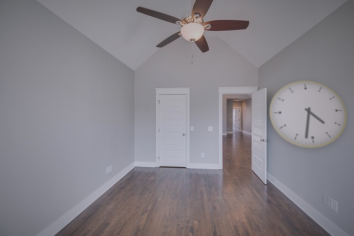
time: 4:32
